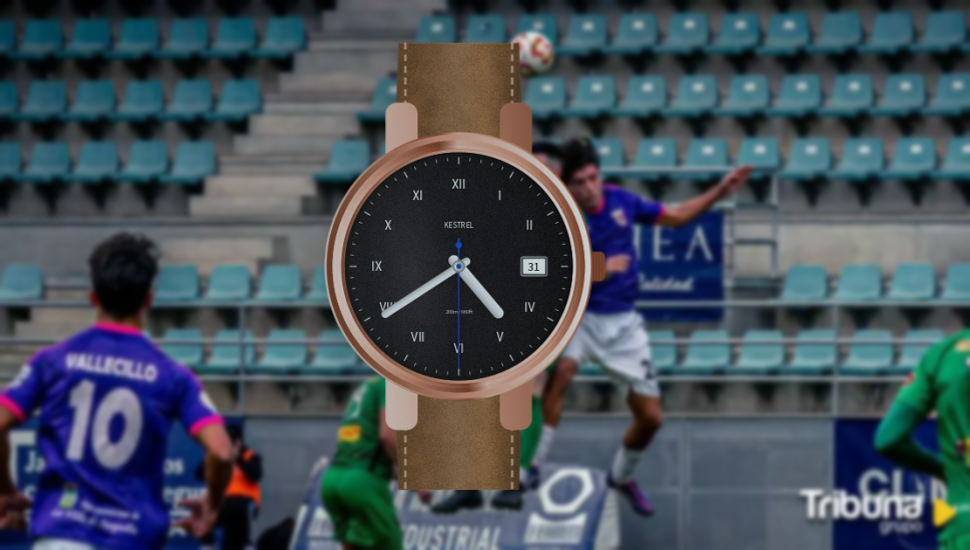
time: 4:39:30
